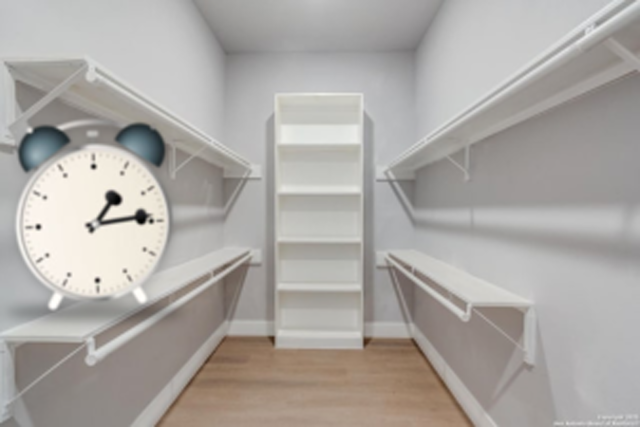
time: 1:14
